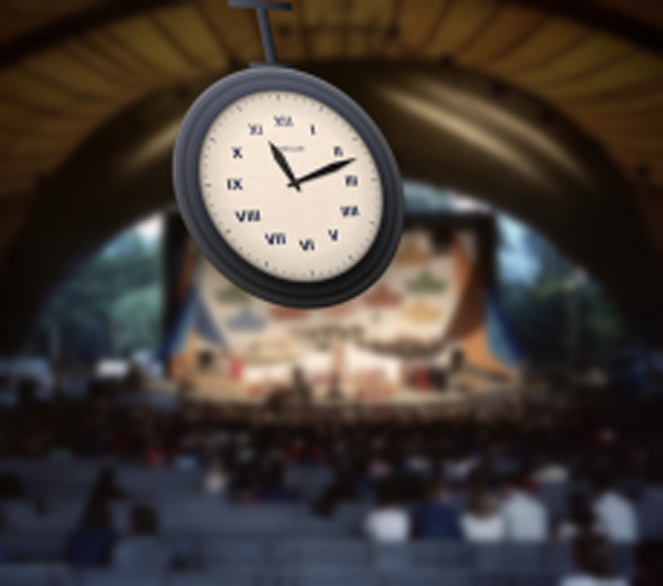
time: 11:12
